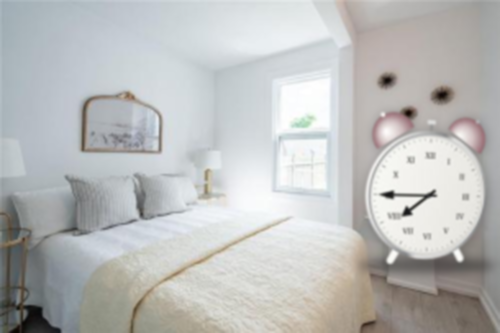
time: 7:45
